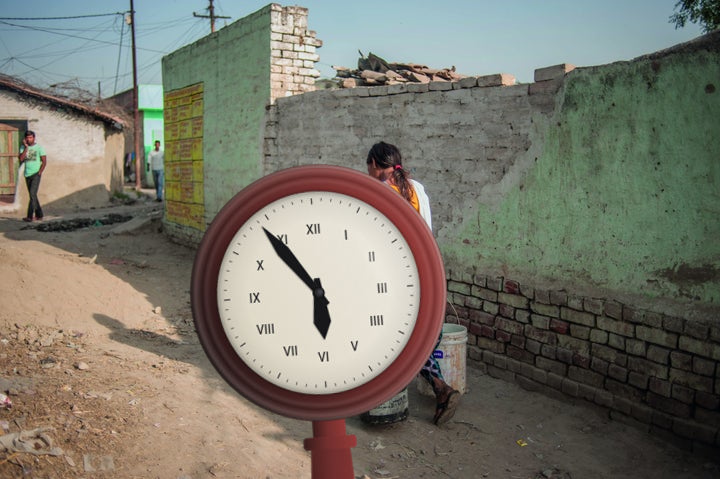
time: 5:54
